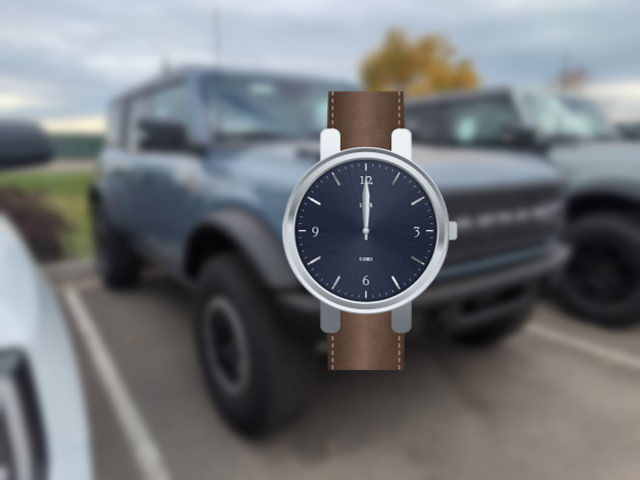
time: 12:00
